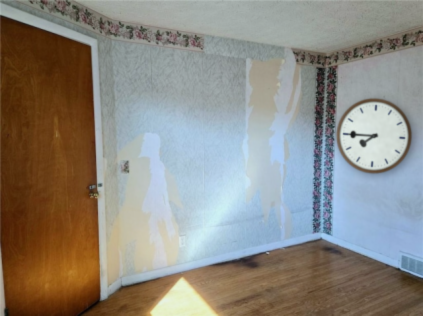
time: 7:45
